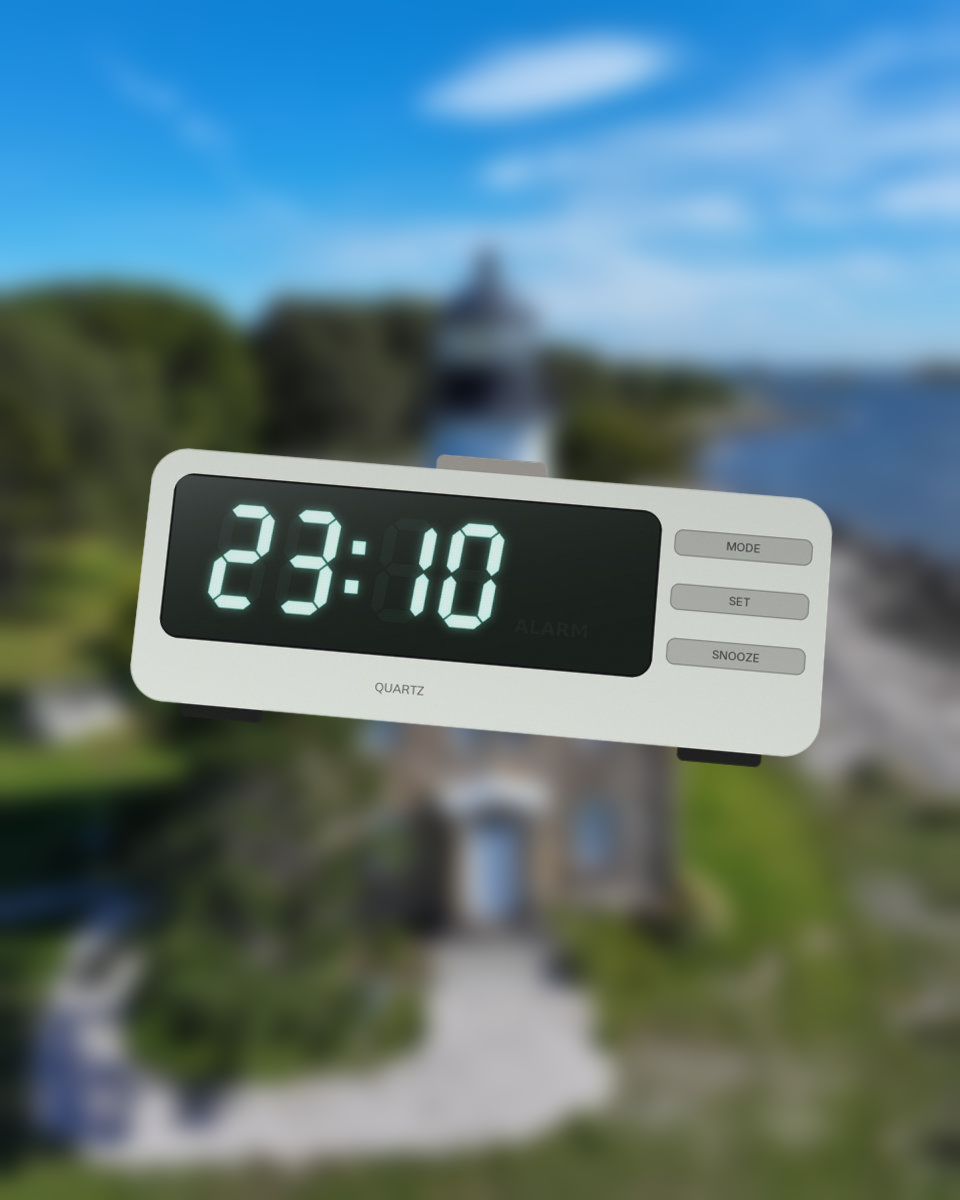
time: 23:10
